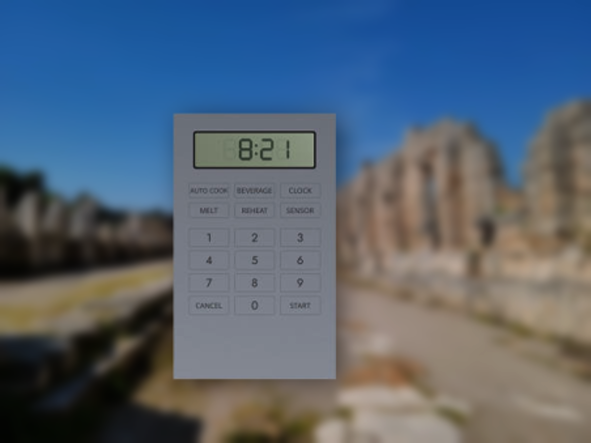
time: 8:21
